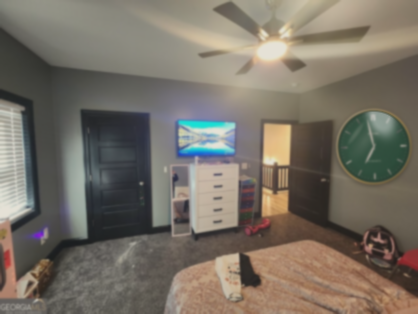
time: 6:58
